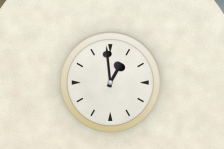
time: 12:59
